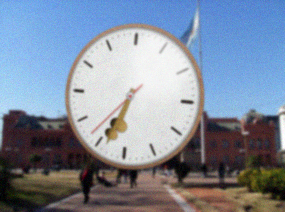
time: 6:33:37
